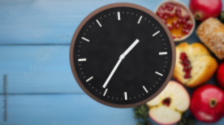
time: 1:36
